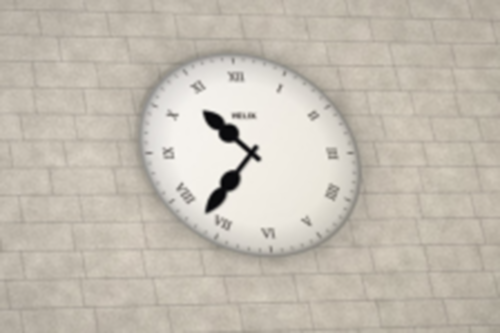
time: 10:37
